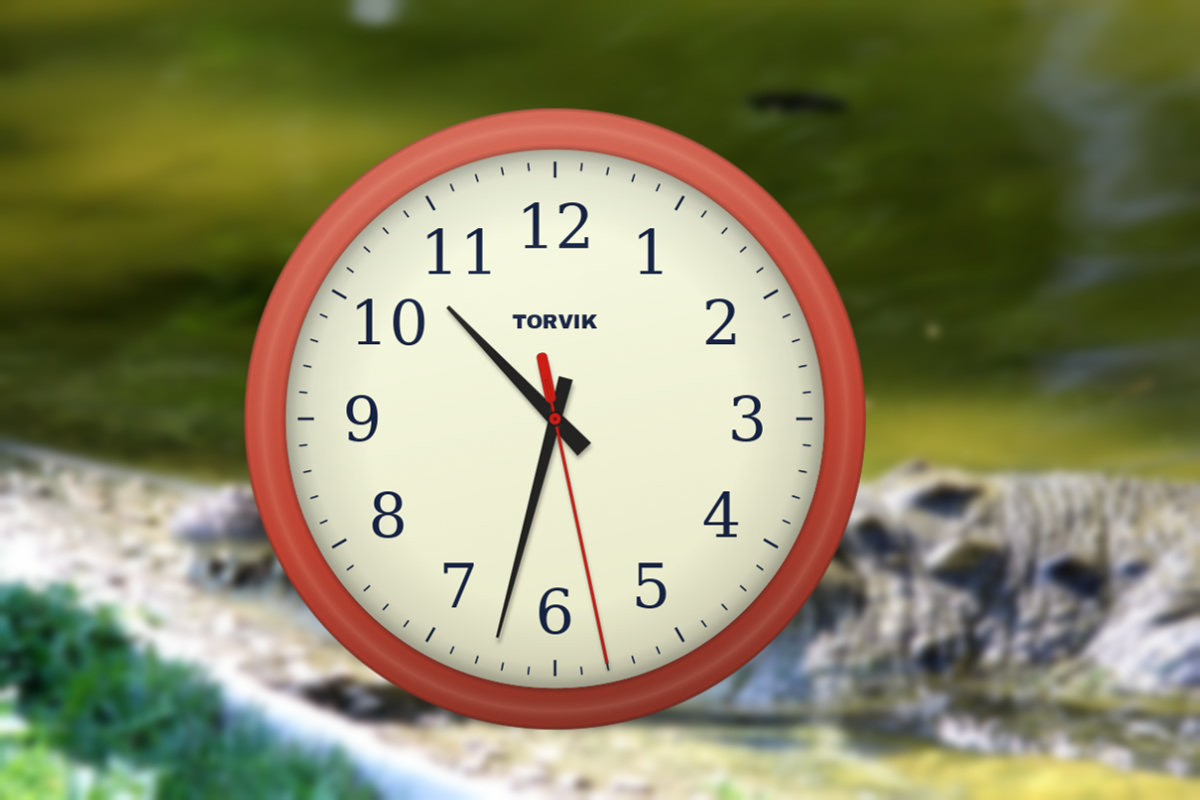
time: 10:32:28
